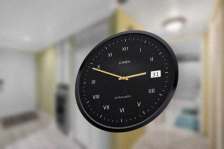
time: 2:49
